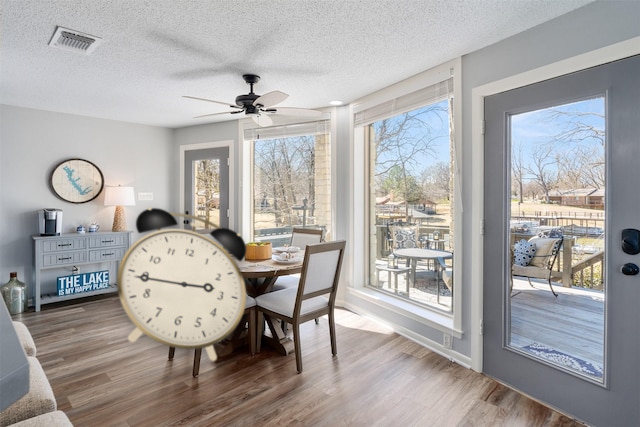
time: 2:44
